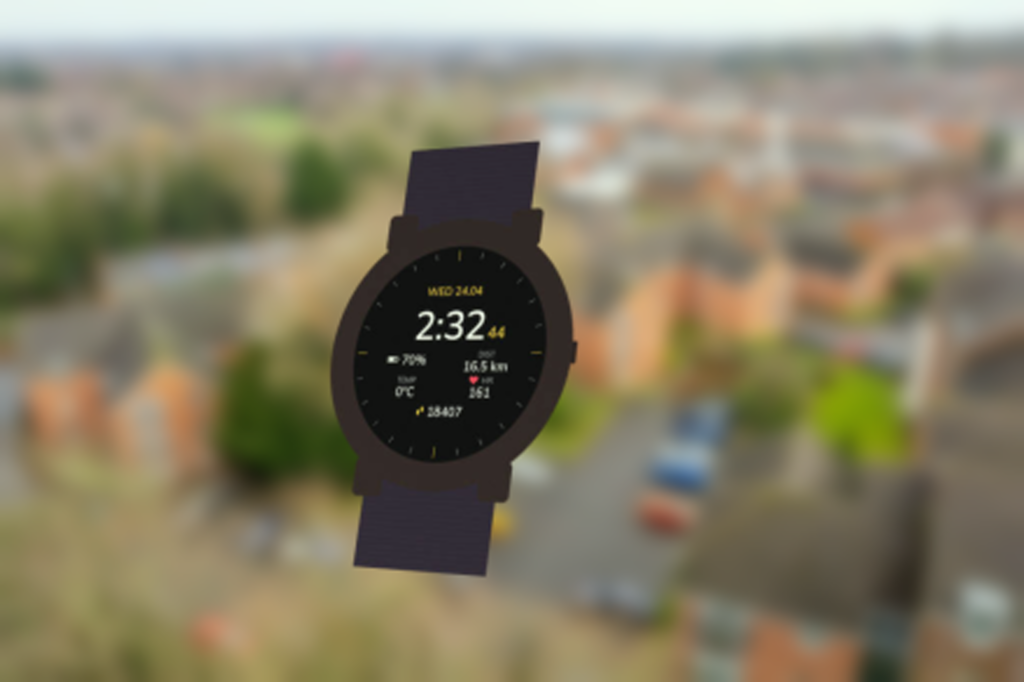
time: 2:32
